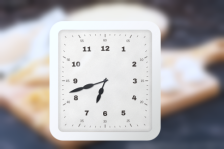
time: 6:42
